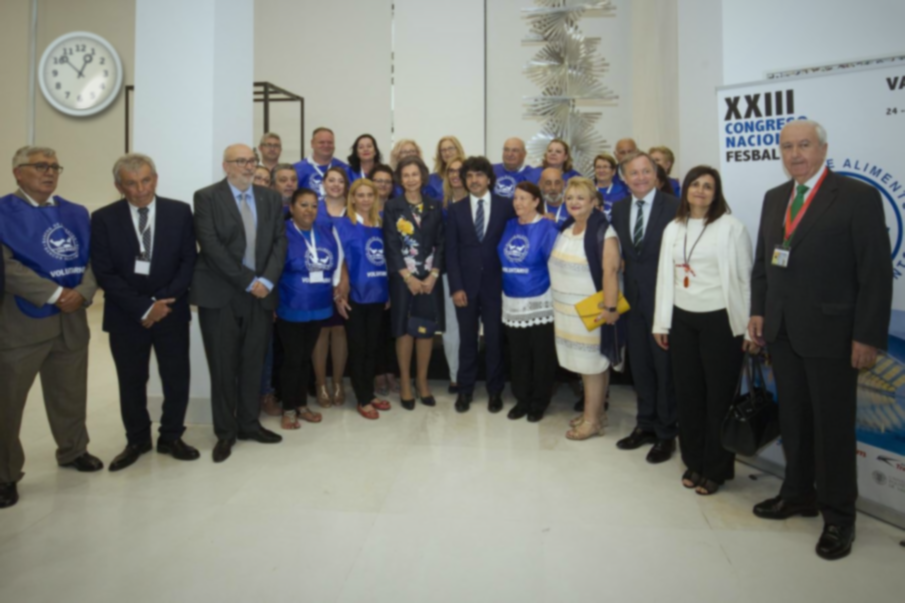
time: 12:52
